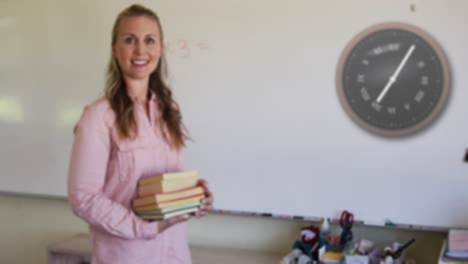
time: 7:05
